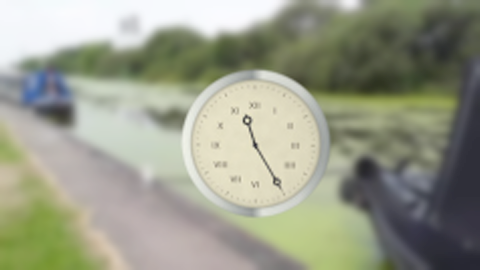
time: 11:25
